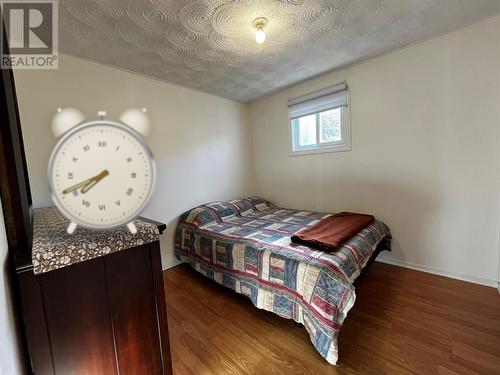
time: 7:41
